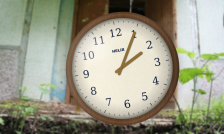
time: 2:05
